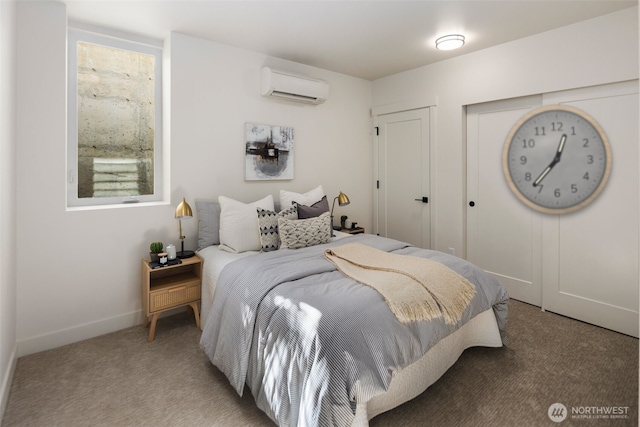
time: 12:37
